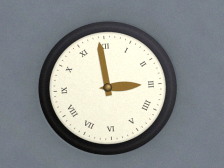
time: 2:59
